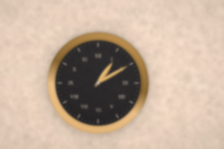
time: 1:10
